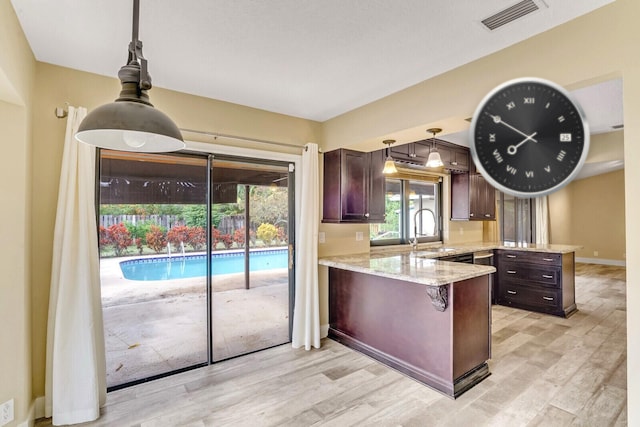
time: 7:50
